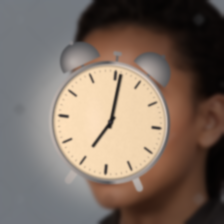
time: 7:01
